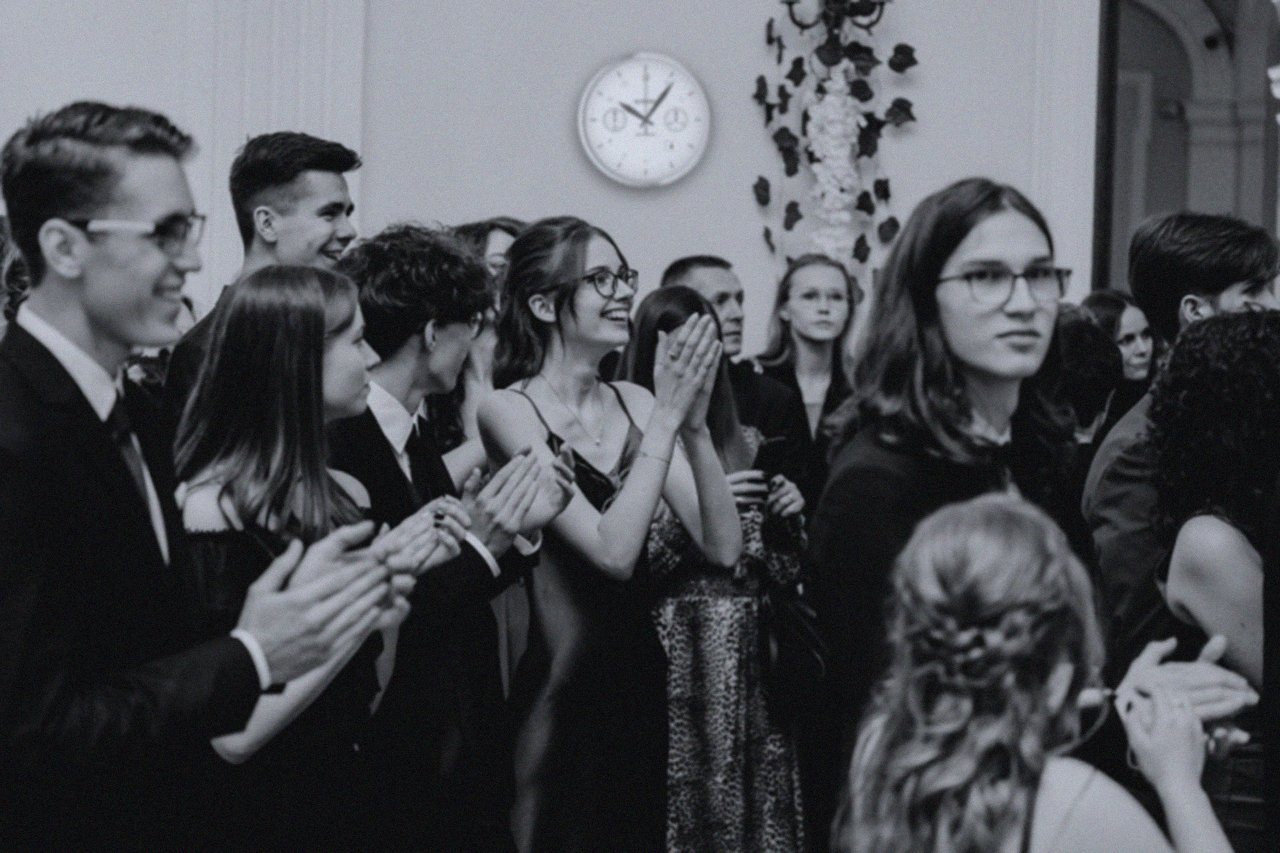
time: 10:06
